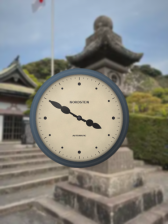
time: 3:50
